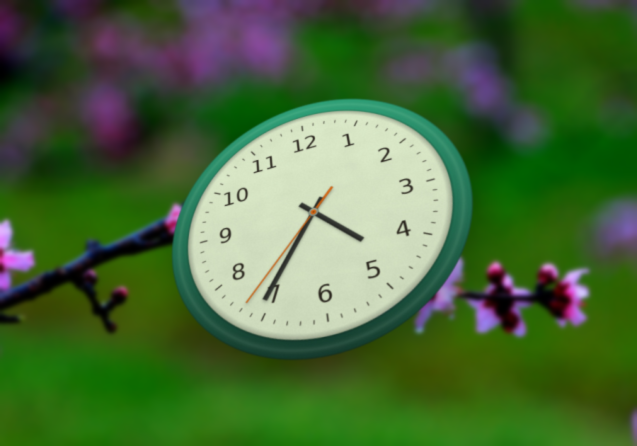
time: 4:35:37
